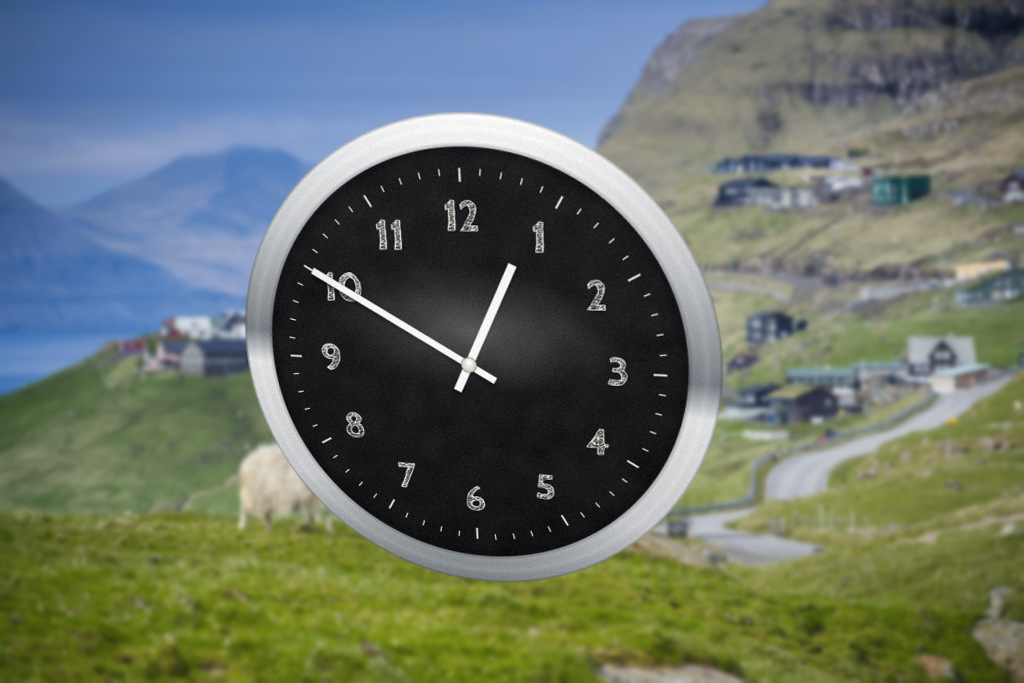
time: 12:50
